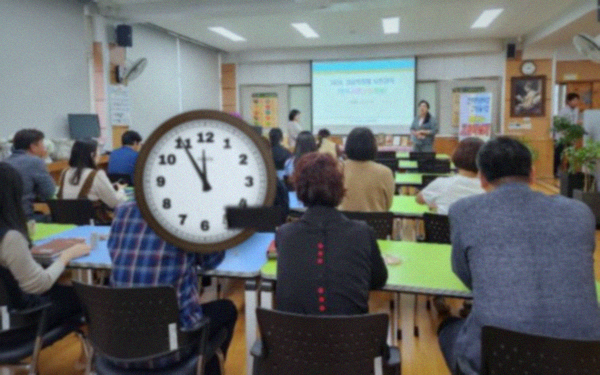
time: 11:55
